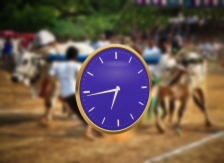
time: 6:44
